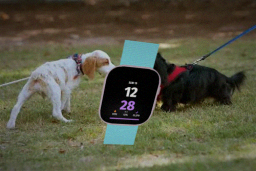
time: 12:28
